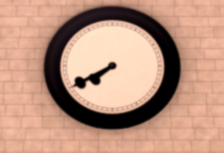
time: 7:40
